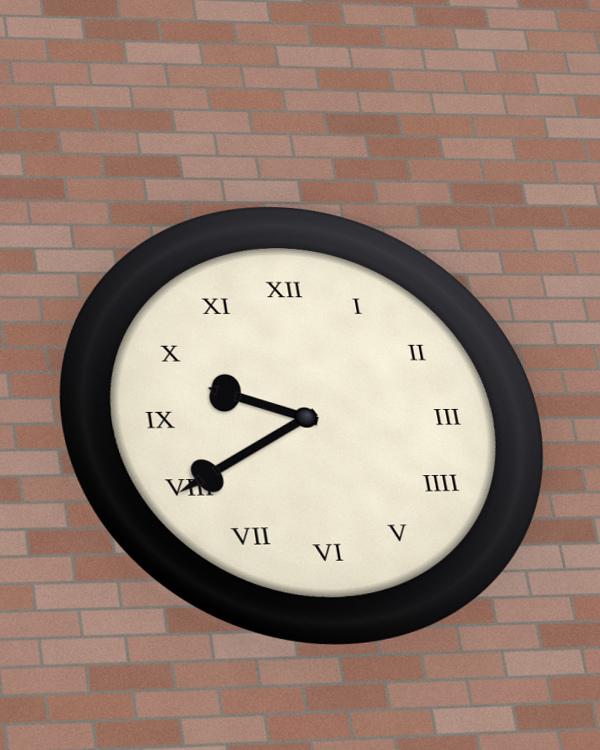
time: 9:40
